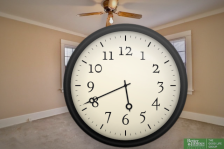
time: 5:41
